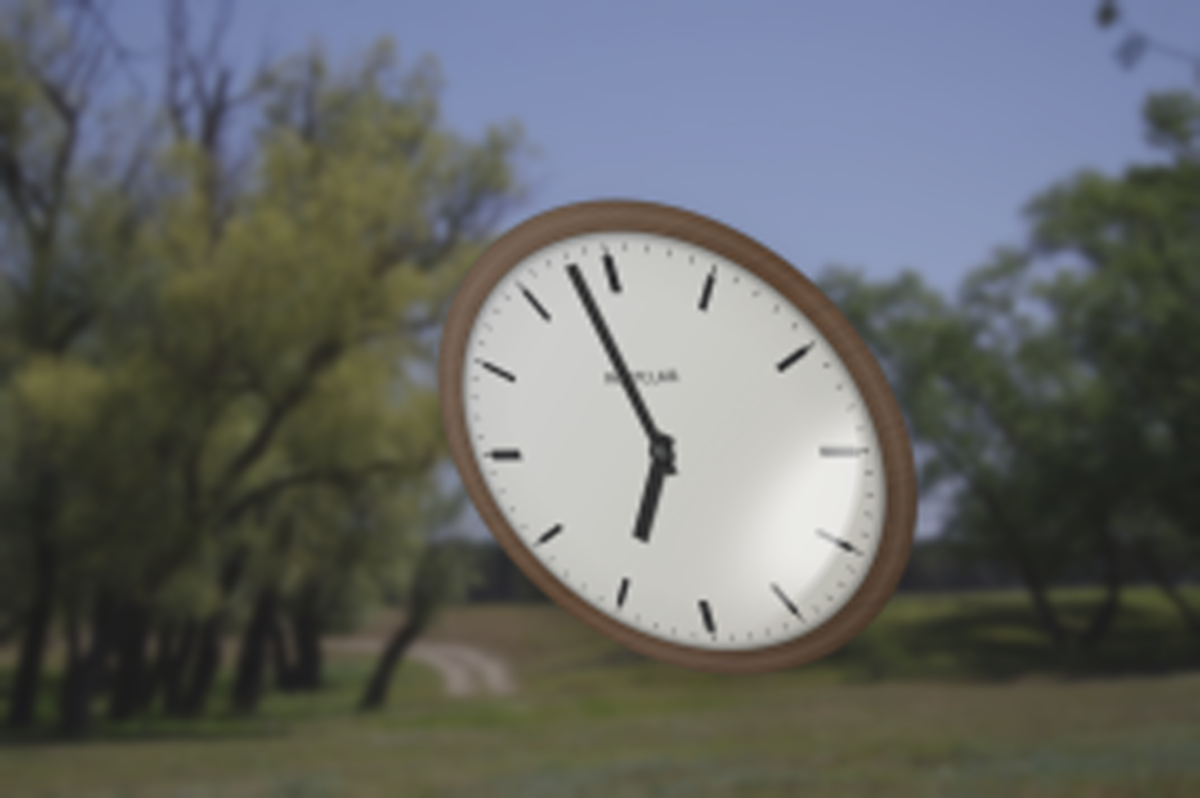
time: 6:58
